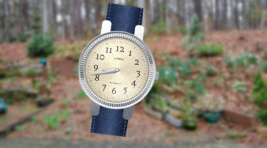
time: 8:42
